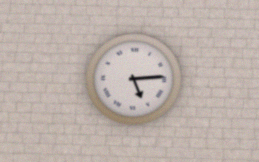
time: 5:14
